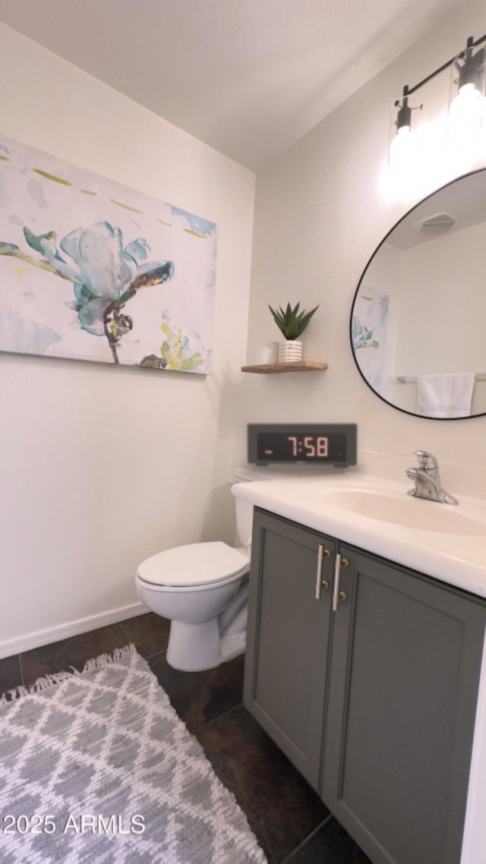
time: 7:58
